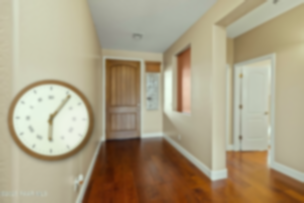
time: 6:06
